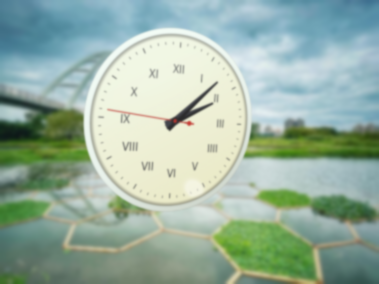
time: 2:07:46
